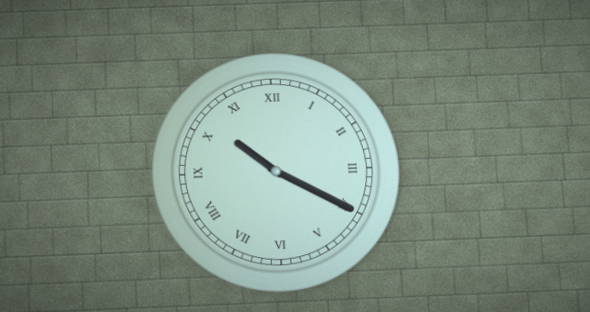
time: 10:20
